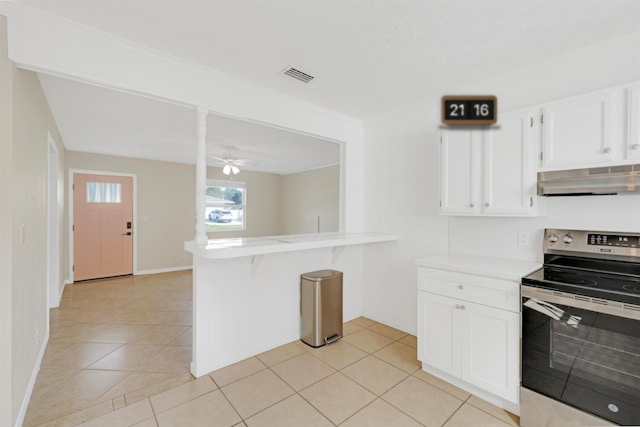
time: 21:16
